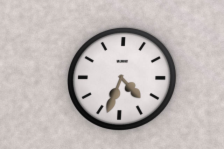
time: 4:33
